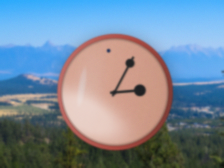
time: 3:06
